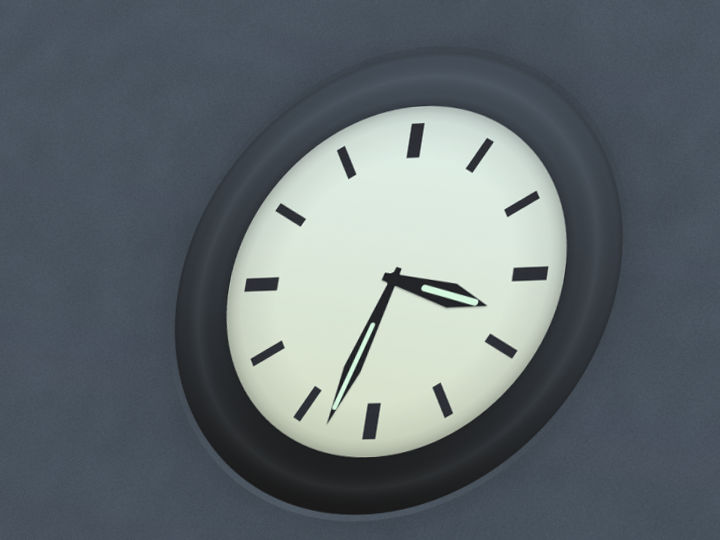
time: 3:33
